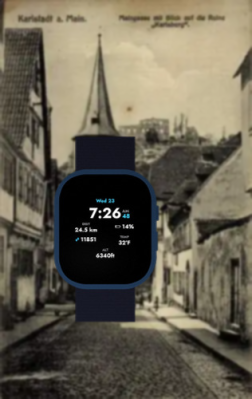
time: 7:26
